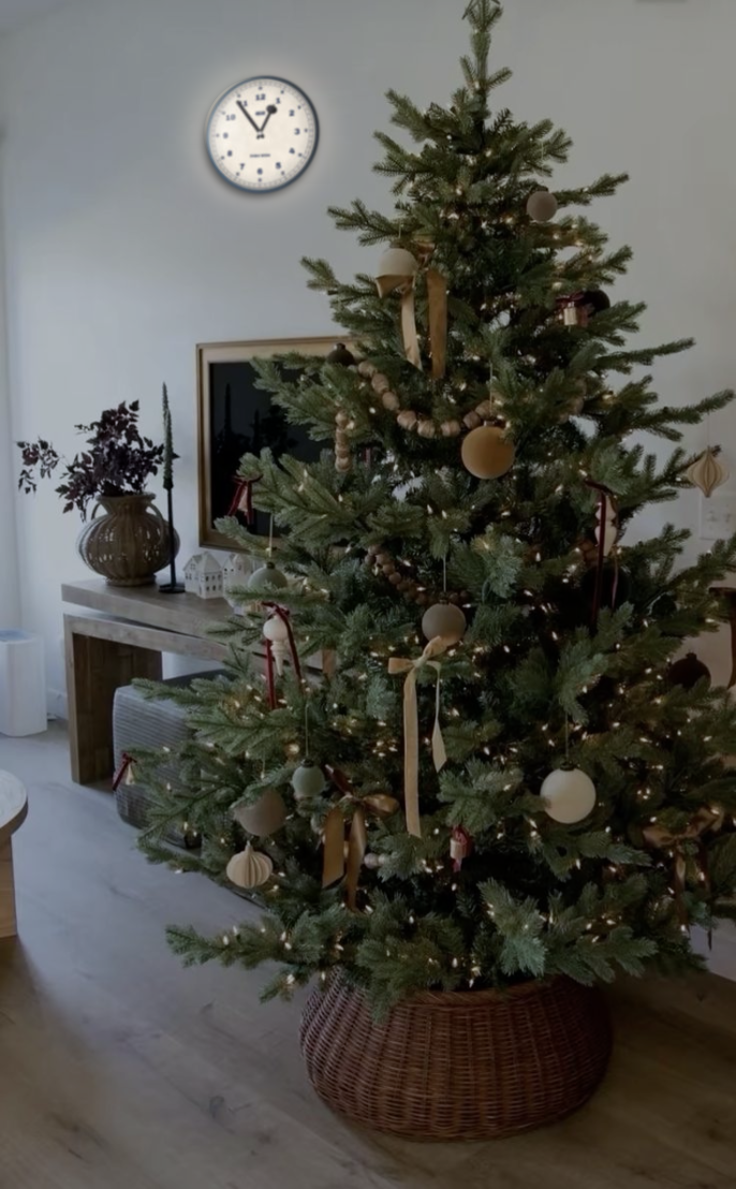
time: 12:54
